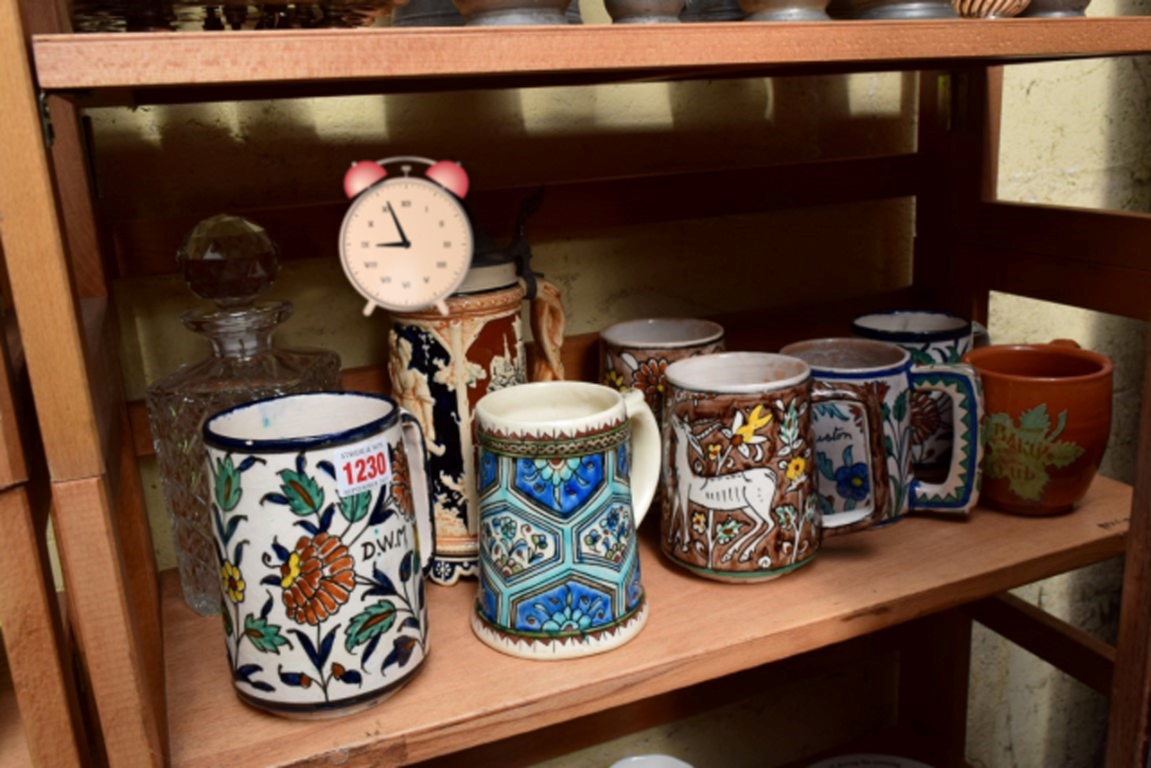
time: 8:56
